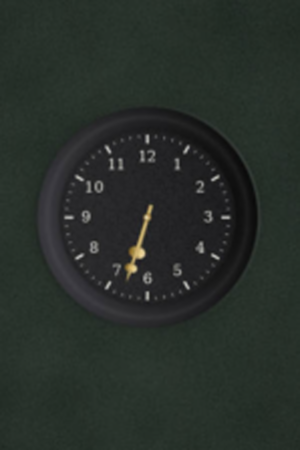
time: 6:33
